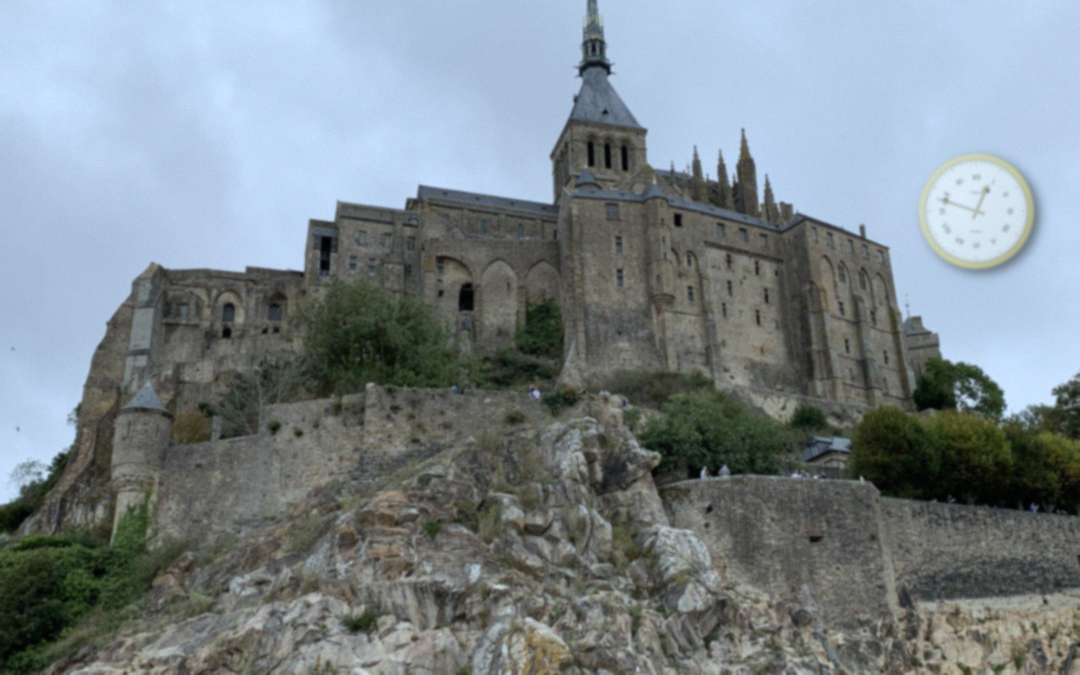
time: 12:48
